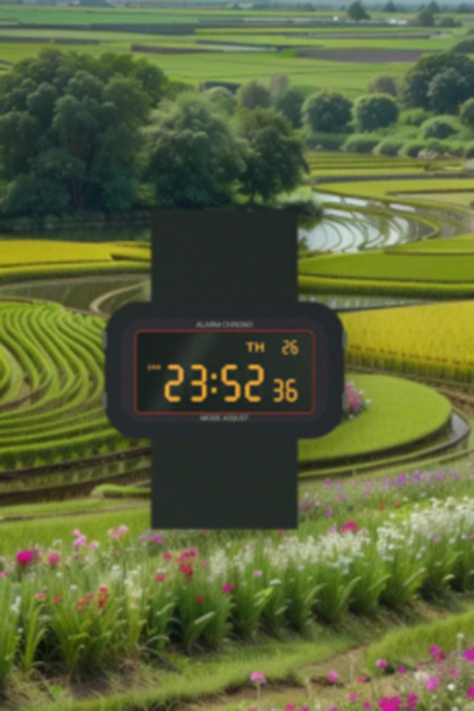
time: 23:52:36
